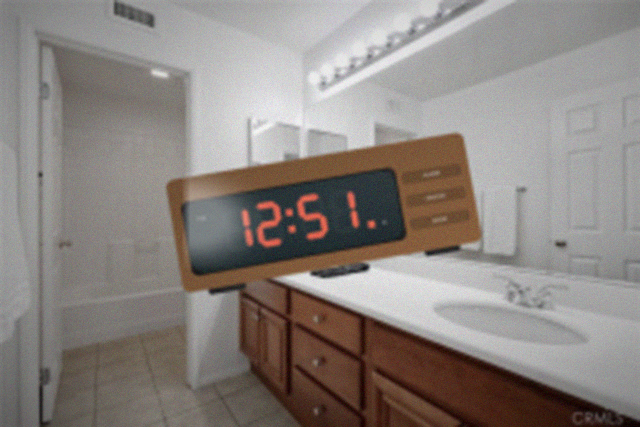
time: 12:51
